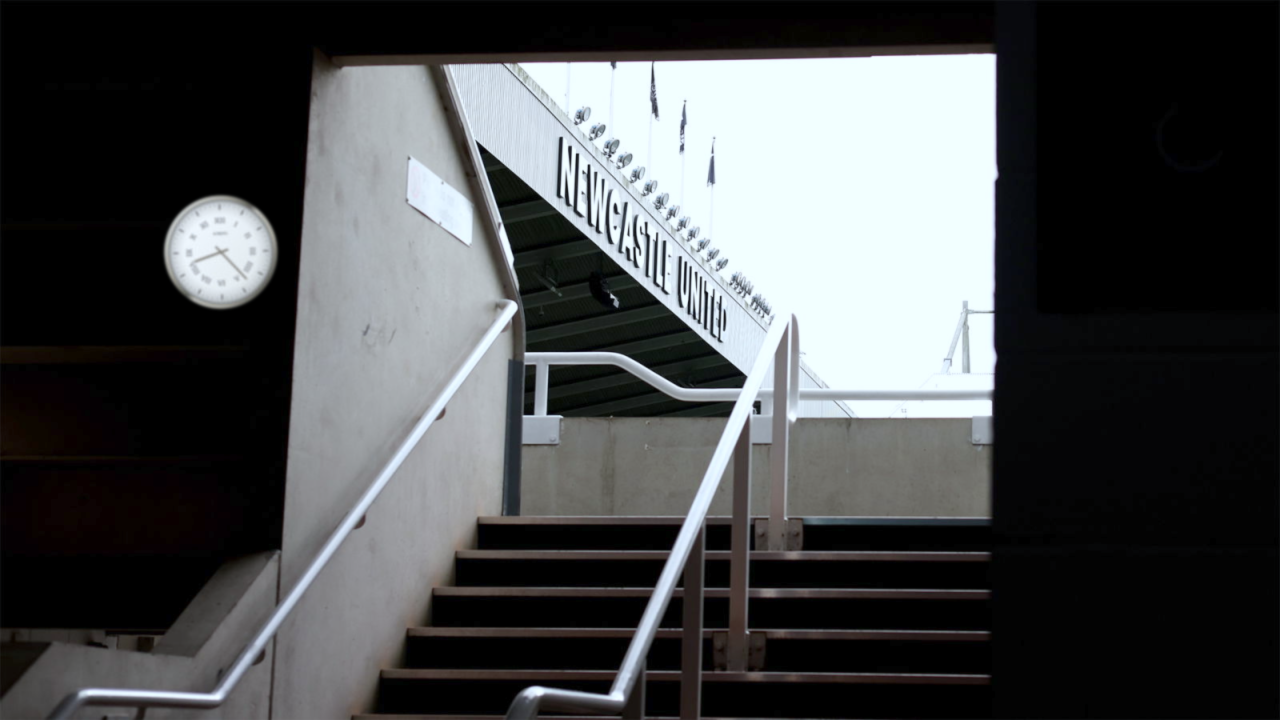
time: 8:23
